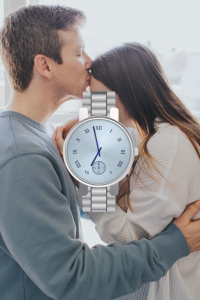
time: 6:58
